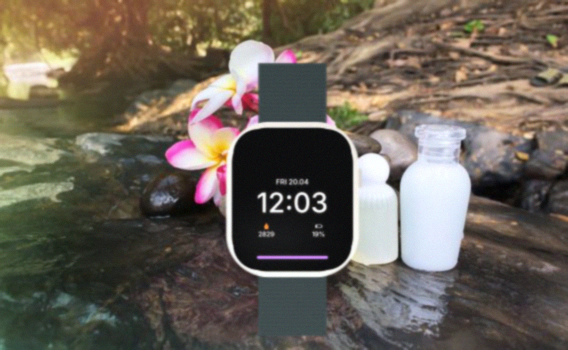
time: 12:03
